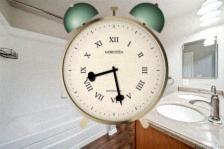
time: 8:28
